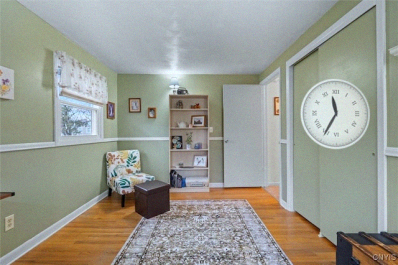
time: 11:35
